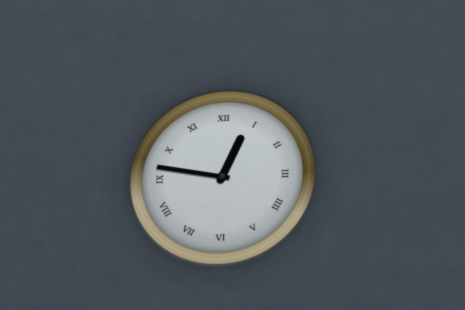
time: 12:47
